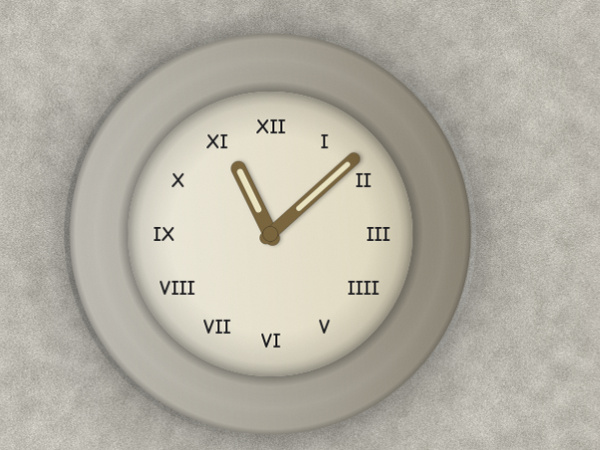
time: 11:08
